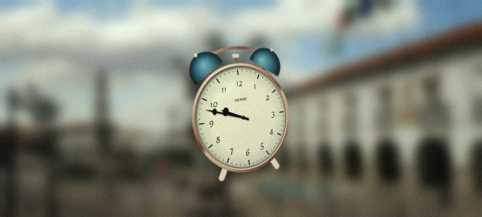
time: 9:48
